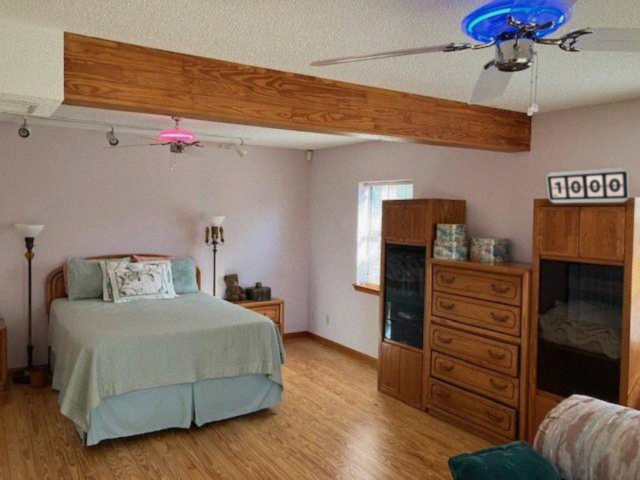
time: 10:00
